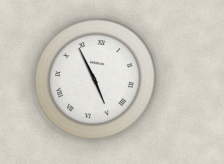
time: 4:54
